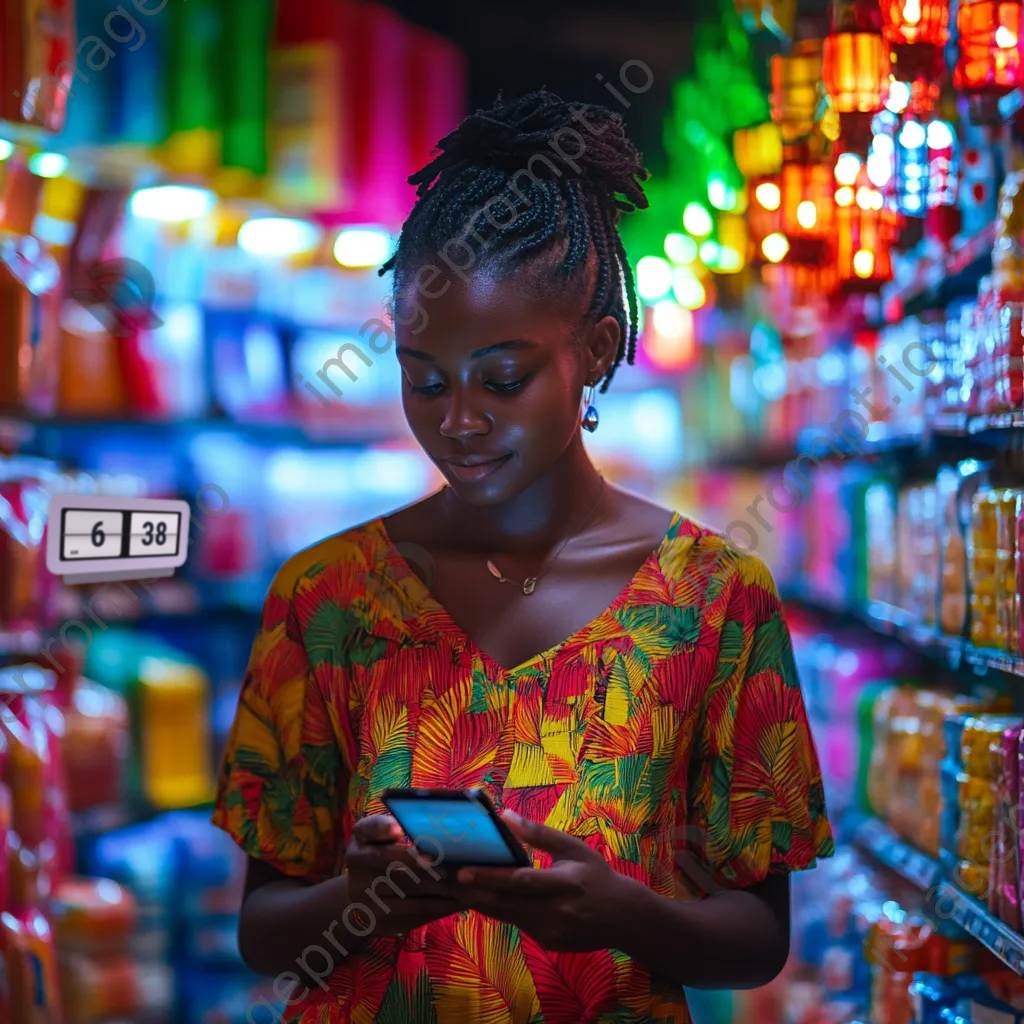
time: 6:38
